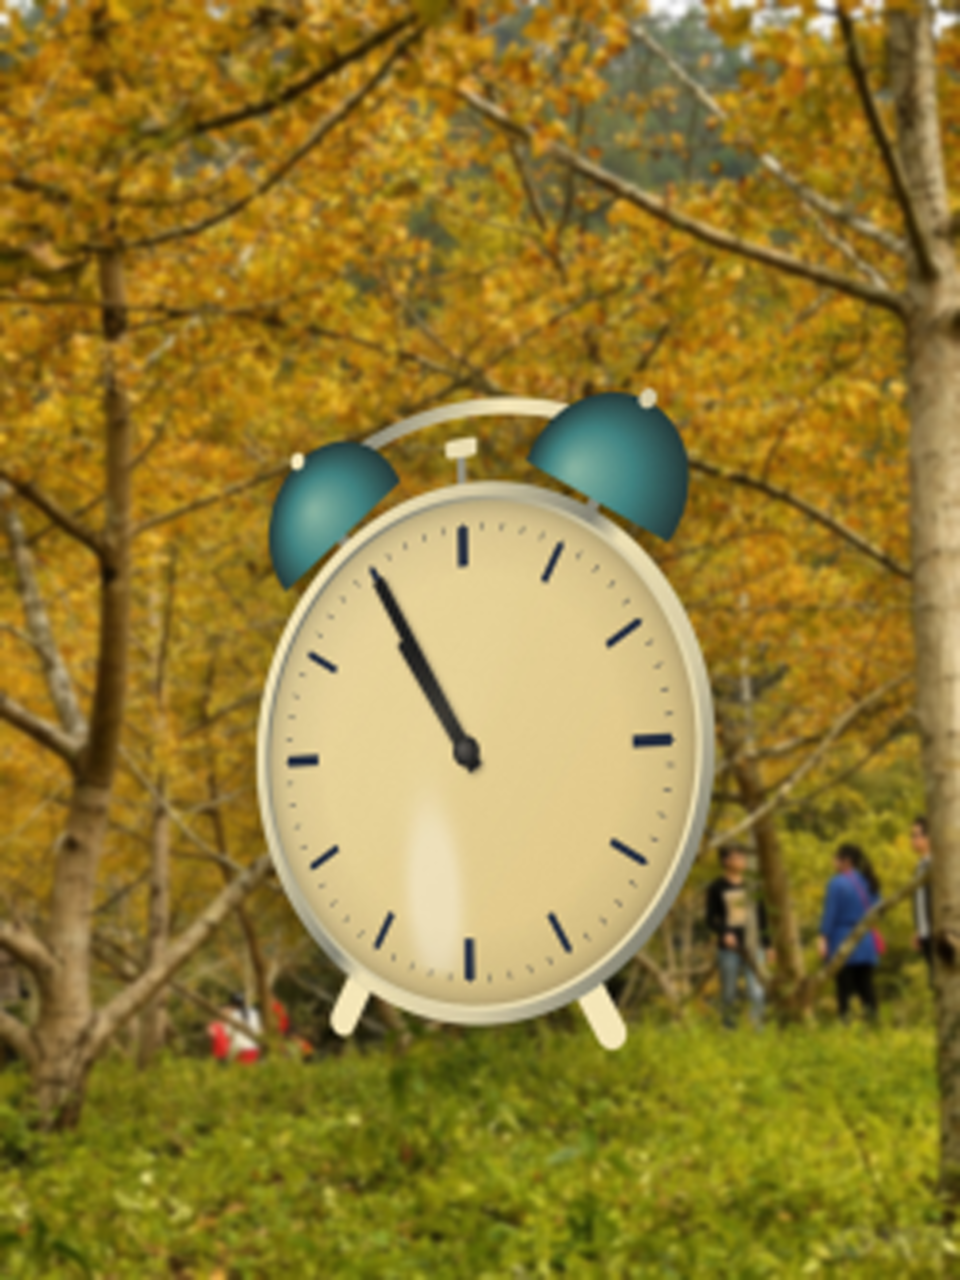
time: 10:55
